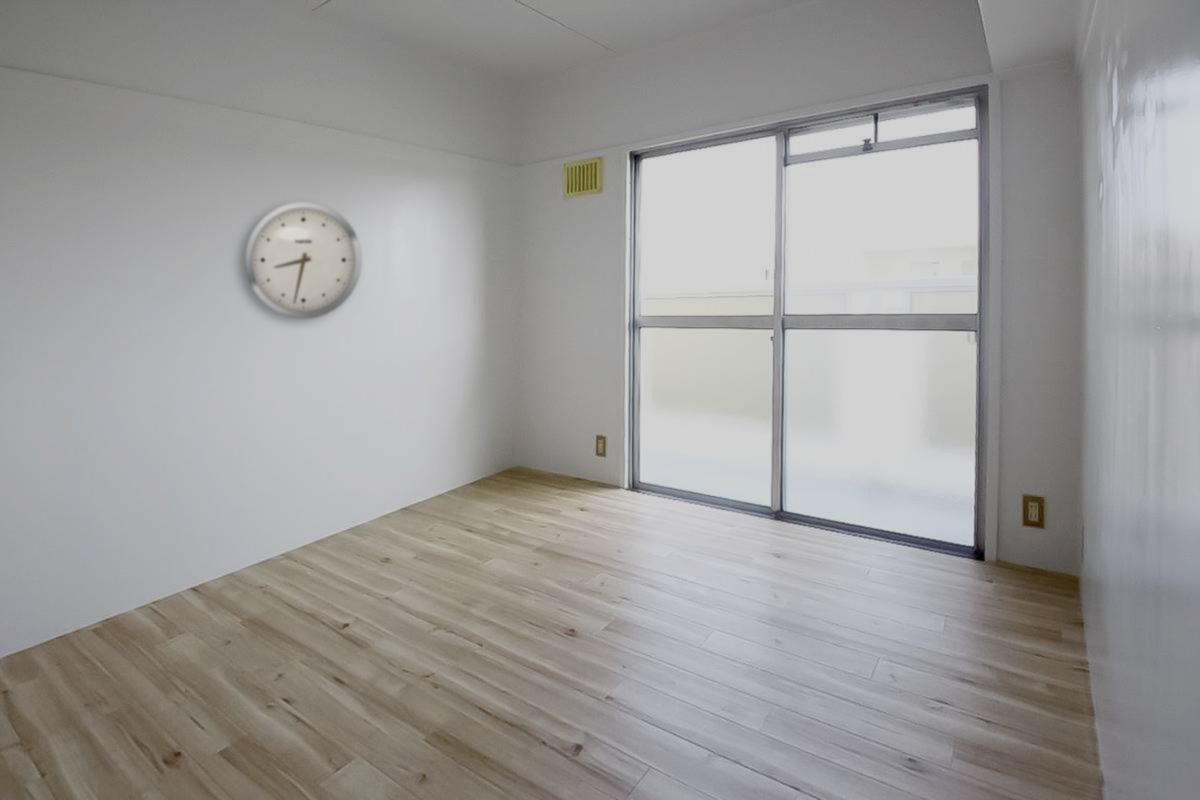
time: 8:32
